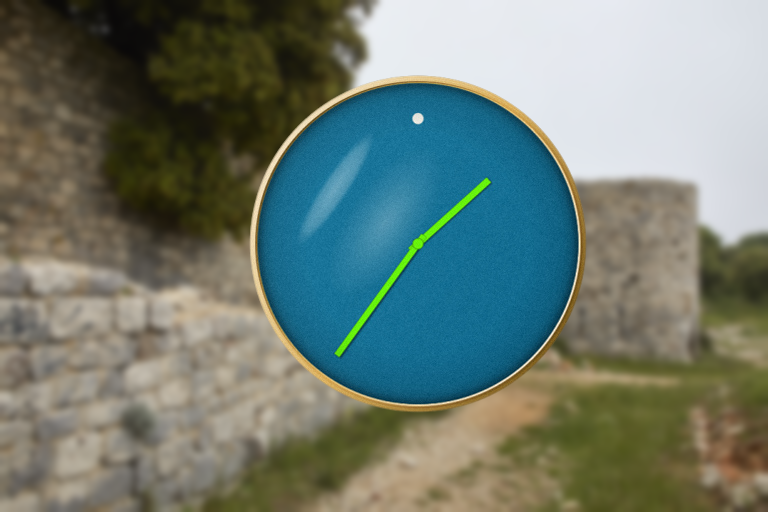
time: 1:36
